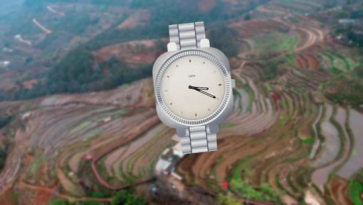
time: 3:20
